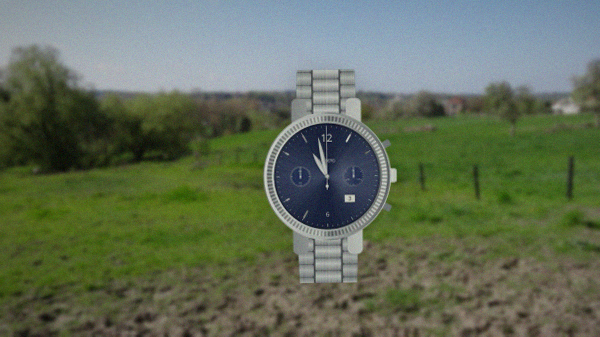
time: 10:58
